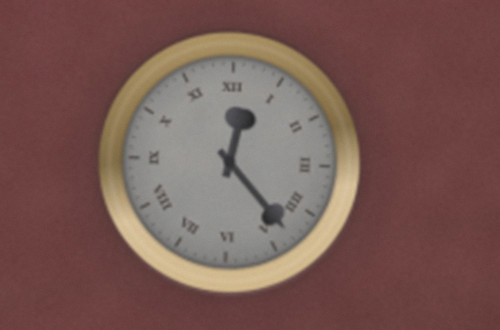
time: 12:23
